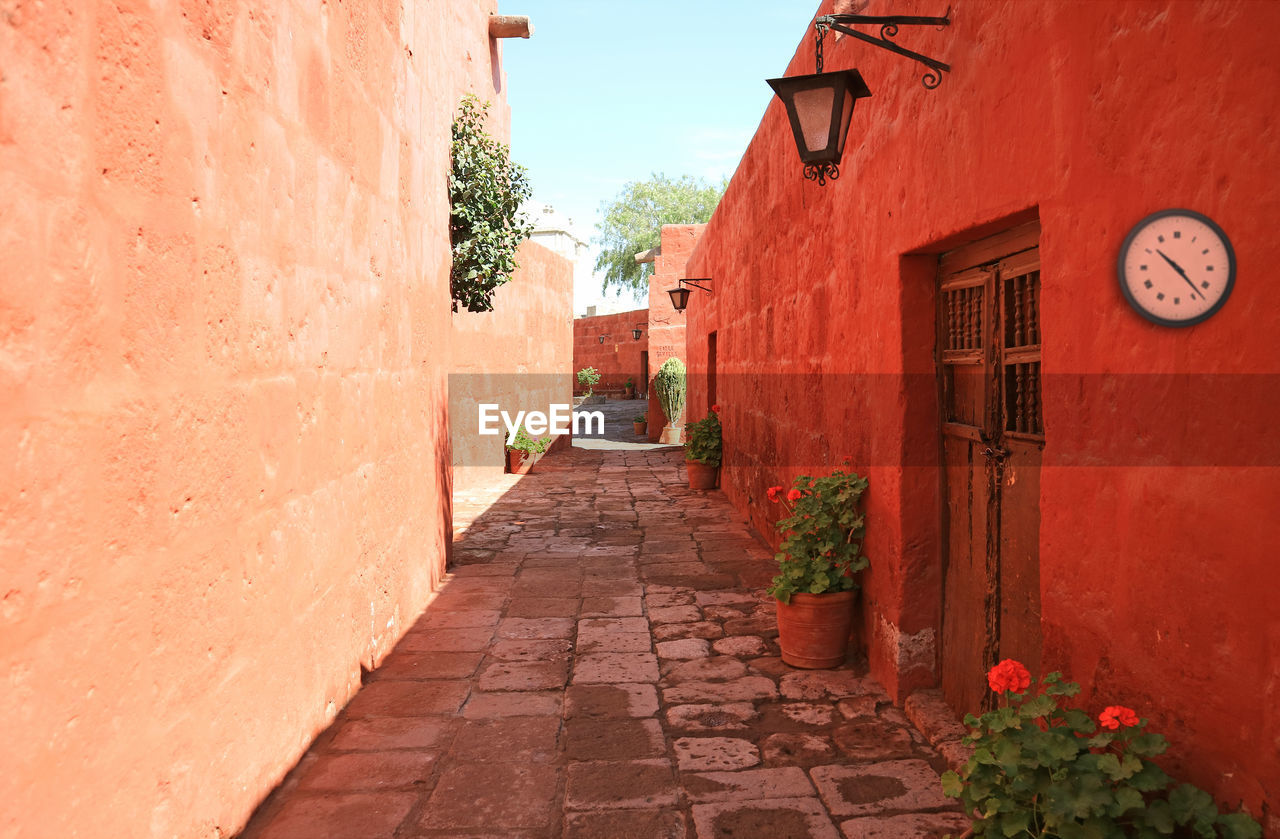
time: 10:23
